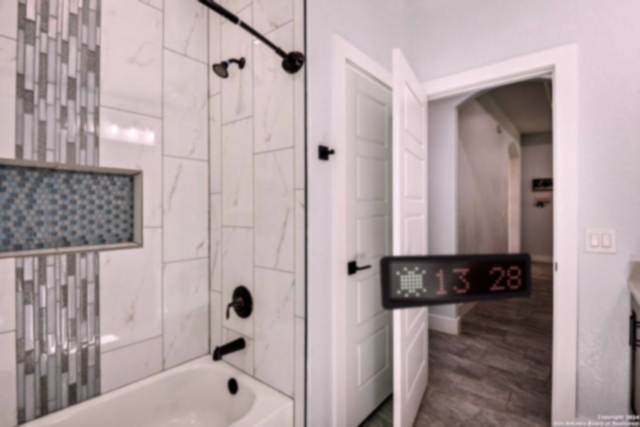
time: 13:28
